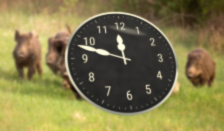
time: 11:48
